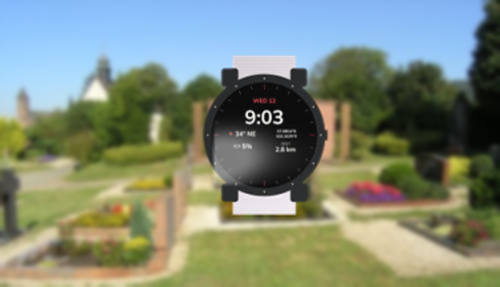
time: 9:03
